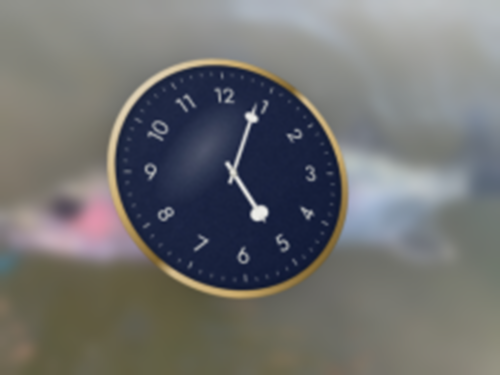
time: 5:04
